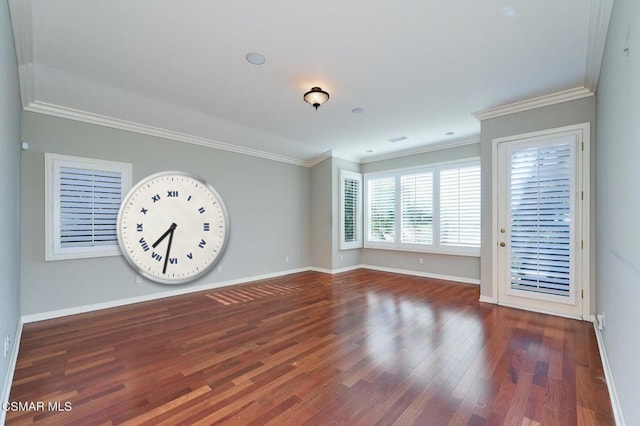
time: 7:32
